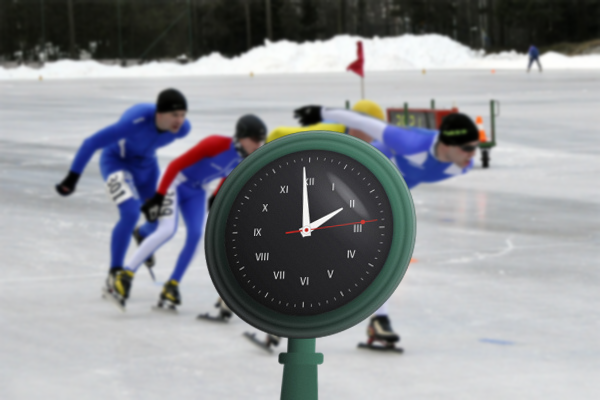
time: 1:59:14
